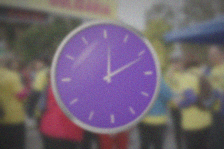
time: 12:11
